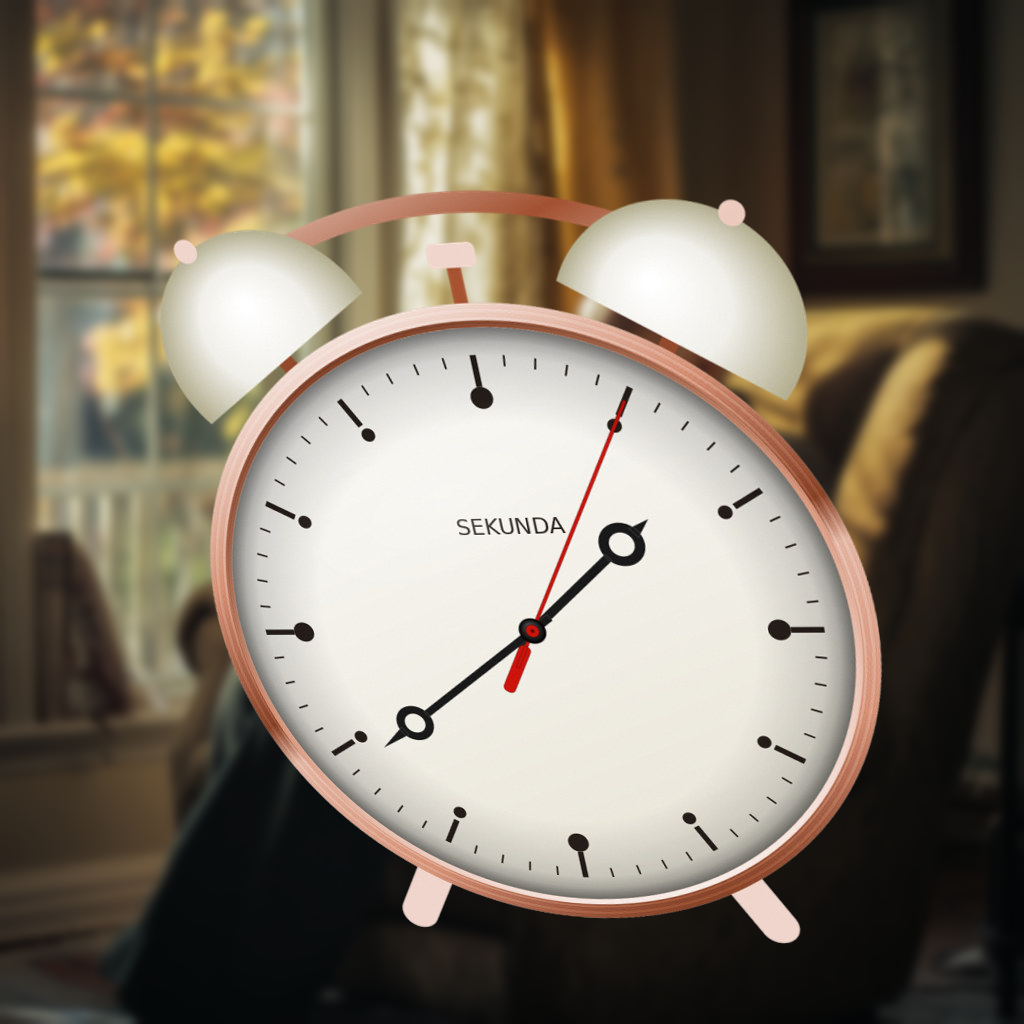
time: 1:39:05
